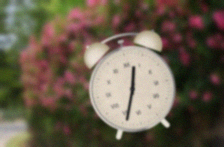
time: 12:34
